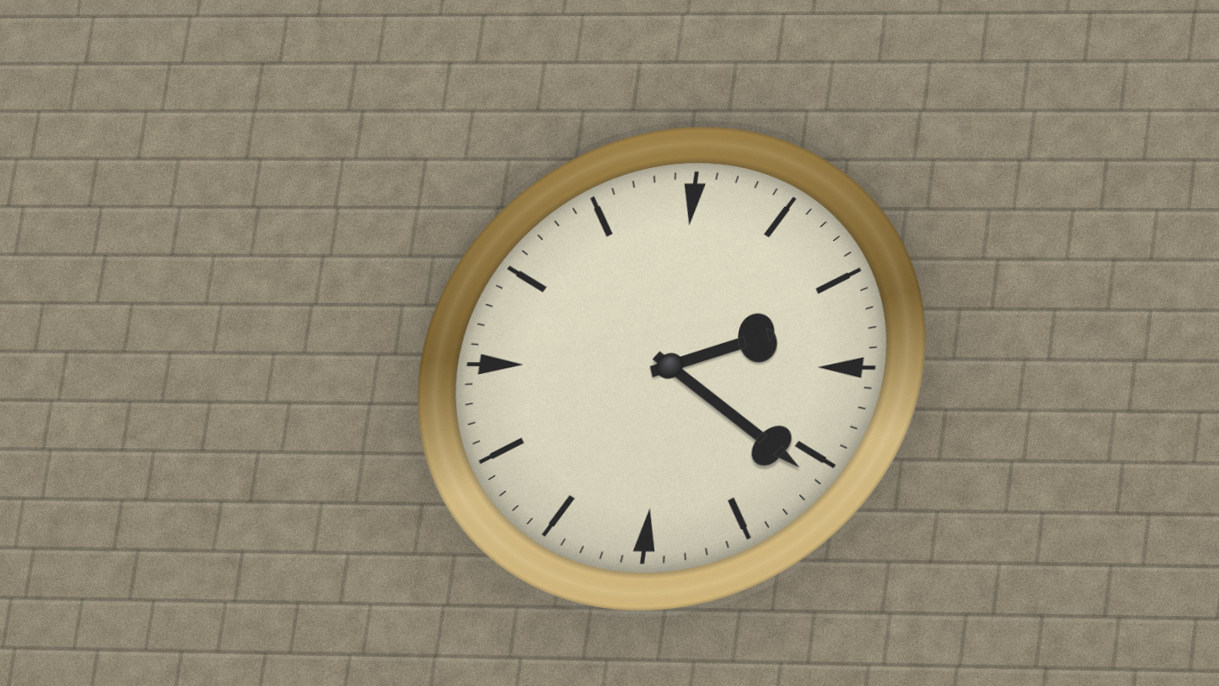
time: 2:21
